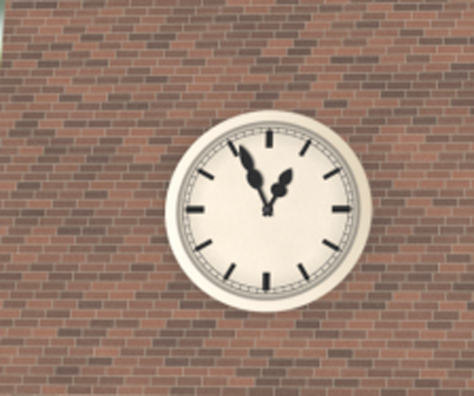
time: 12:56
